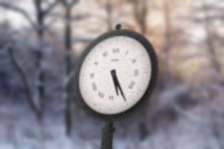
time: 5:25
